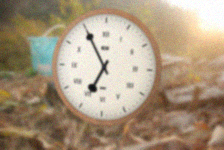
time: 6:55
